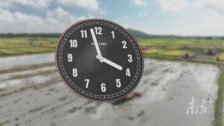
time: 3:58
